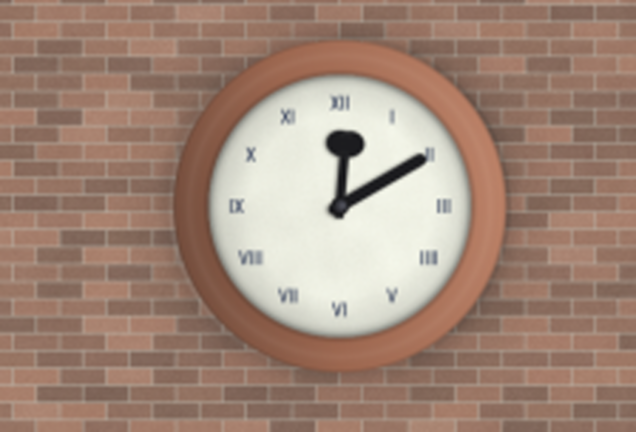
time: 12:10
